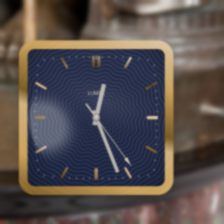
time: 12:26:24
